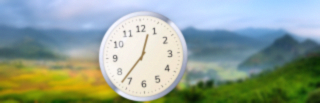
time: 12:37
